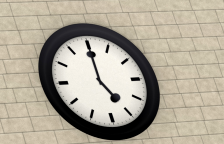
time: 5:00
